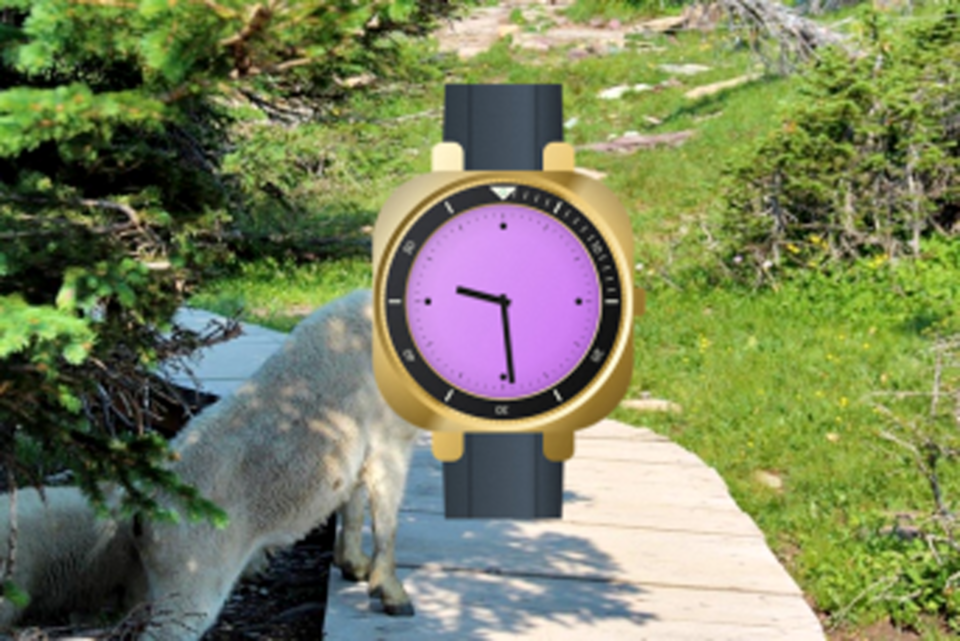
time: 9:29
